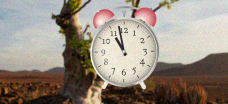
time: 10:58
